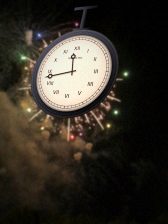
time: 11:43
